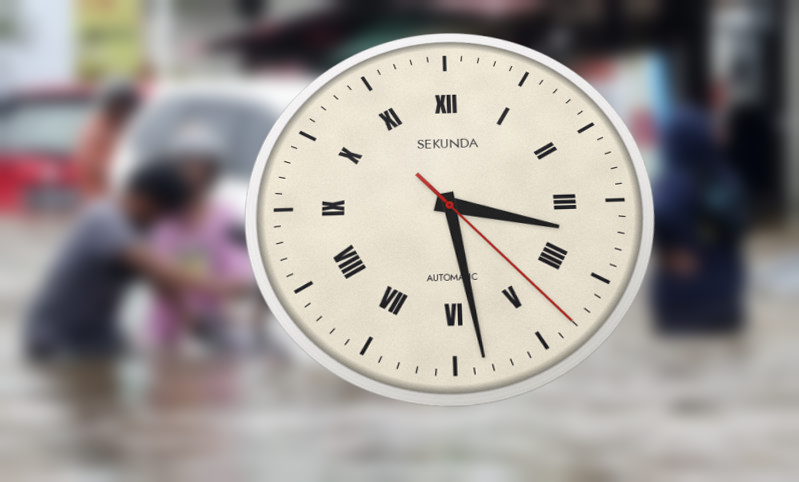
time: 3:28:23
